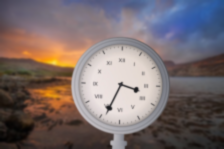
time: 3:34
